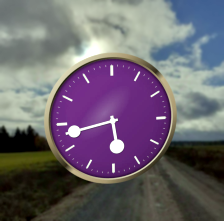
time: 5:43
